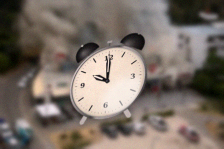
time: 10:00
